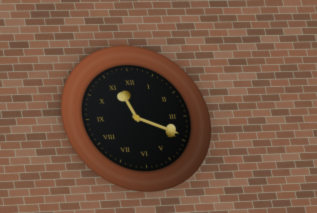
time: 11:19
